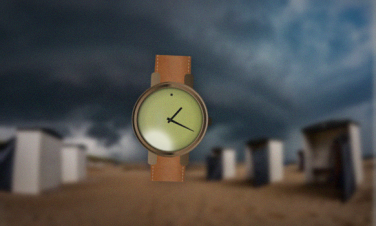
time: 1:19
